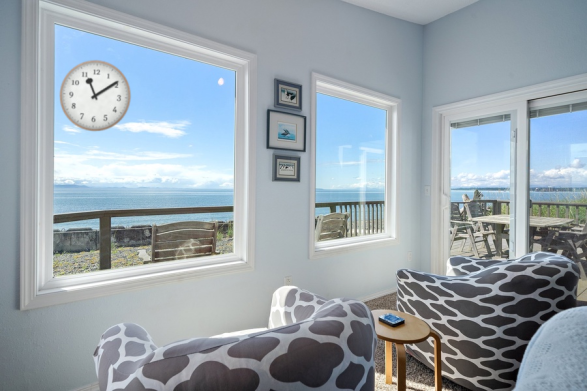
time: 11:09
